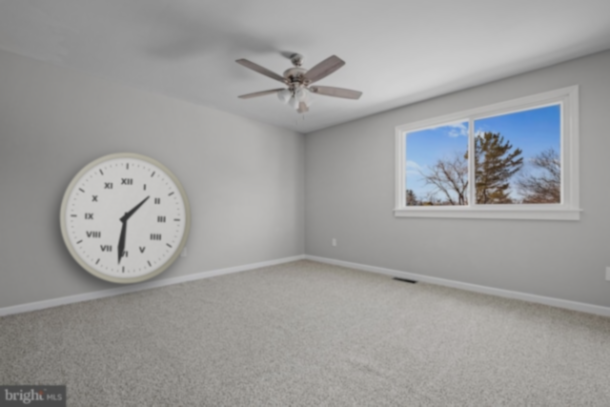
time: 1:31
